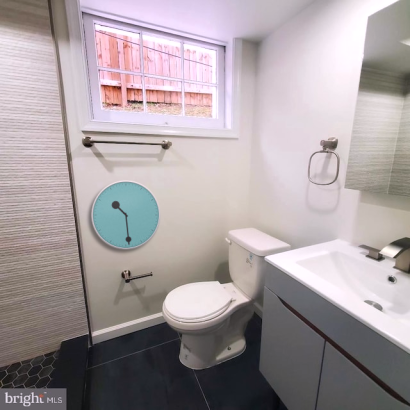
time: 10:29
